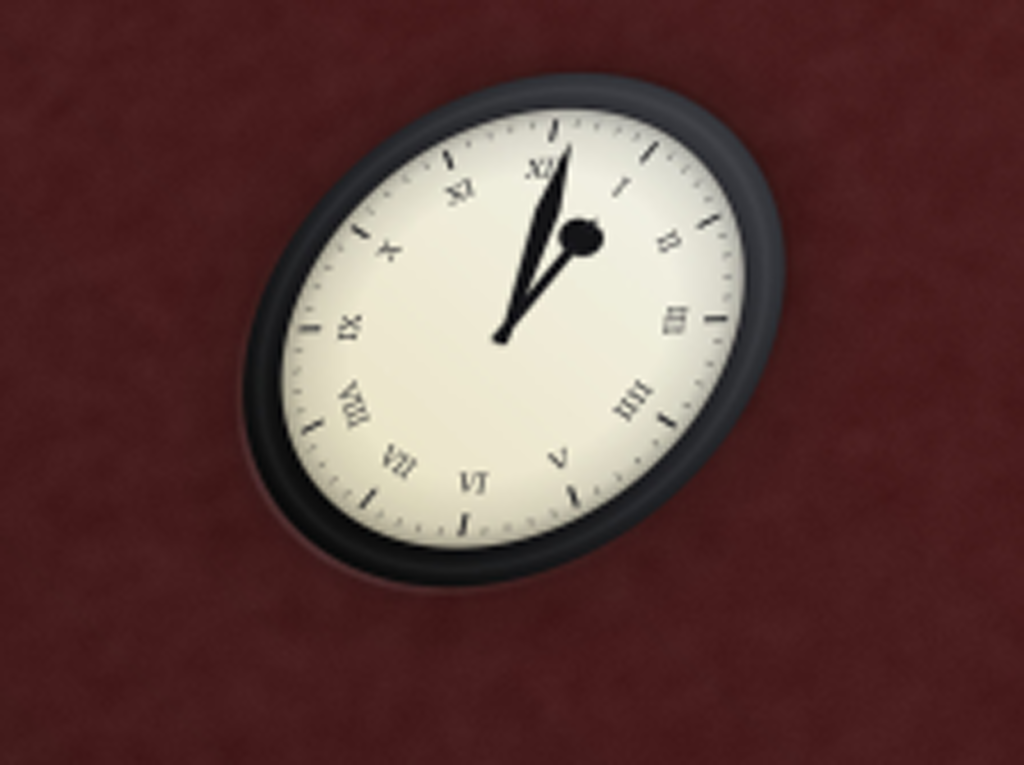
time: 1:01
